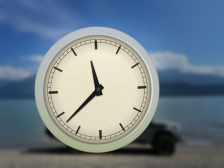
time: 11:38
